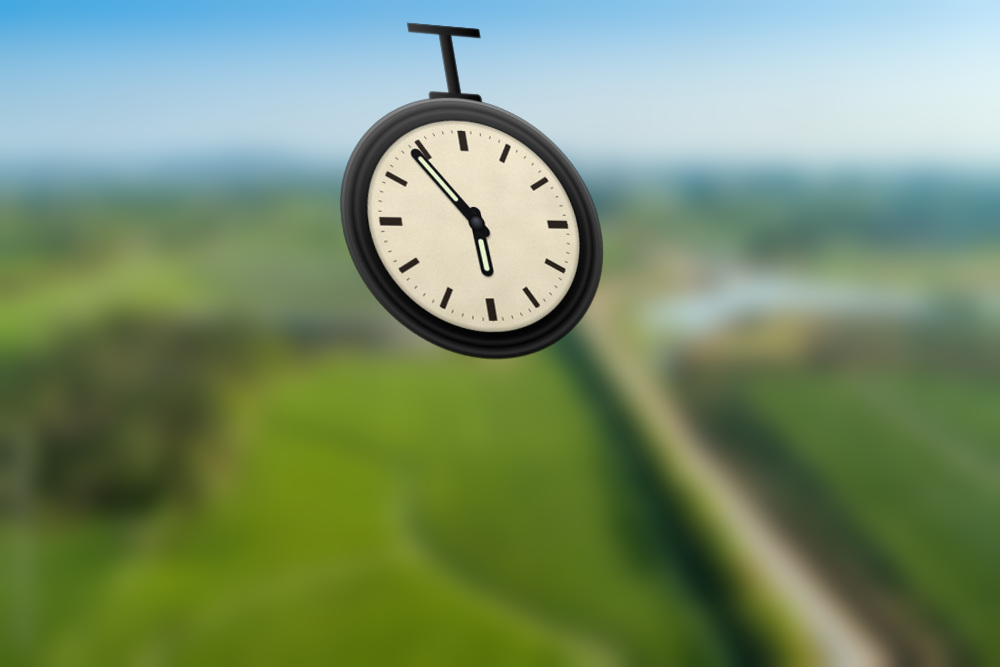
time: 5:54
